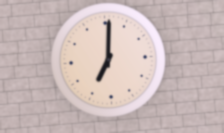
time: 7:01
